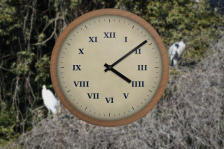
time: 4:09
